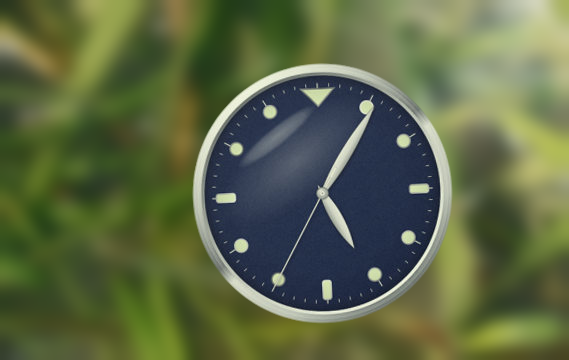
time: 5:05:35
